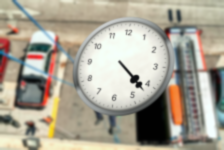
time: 4:22
